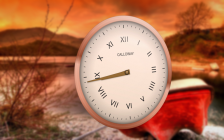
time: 8:44
